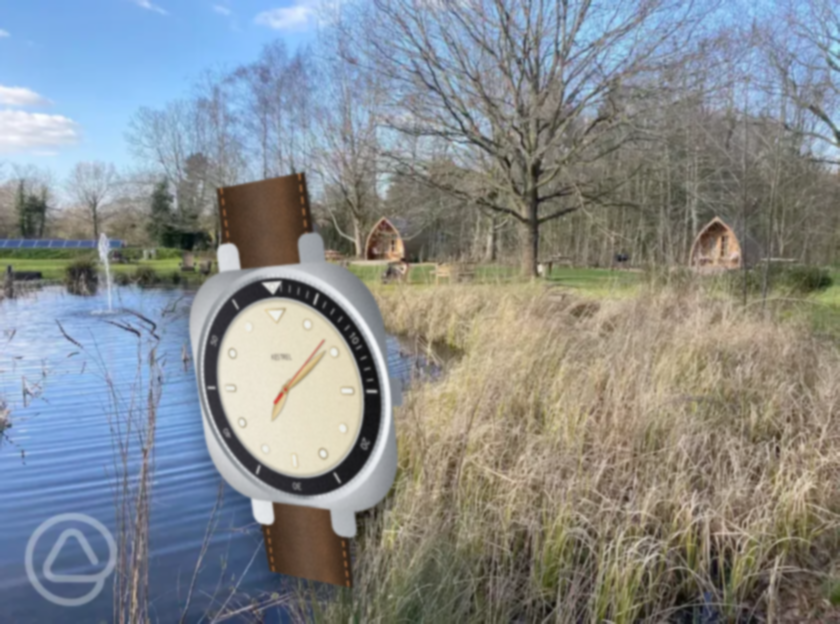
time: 7:09:08
